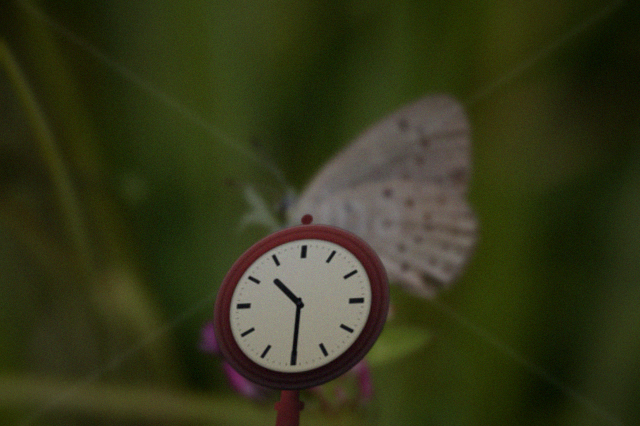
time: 10:30
